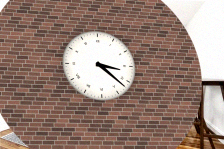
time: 3:22
